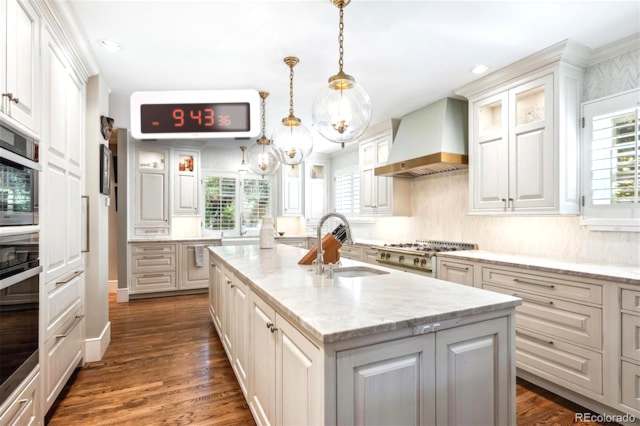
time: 9:43
